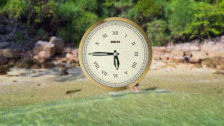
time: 5:45
